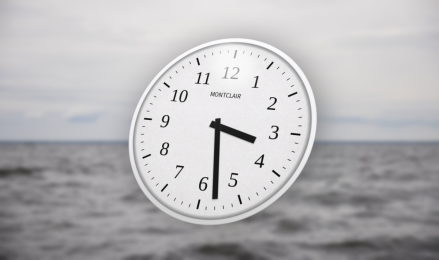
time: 3:28
